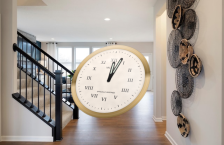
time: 12:03
